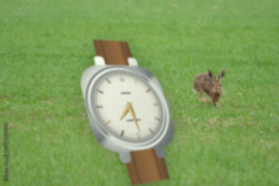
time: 7:29
